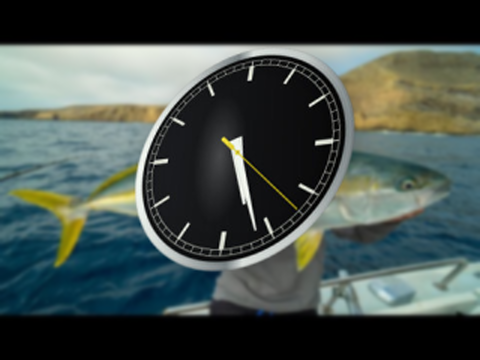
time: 5:26:22
